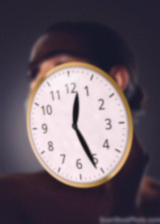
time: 12:26
